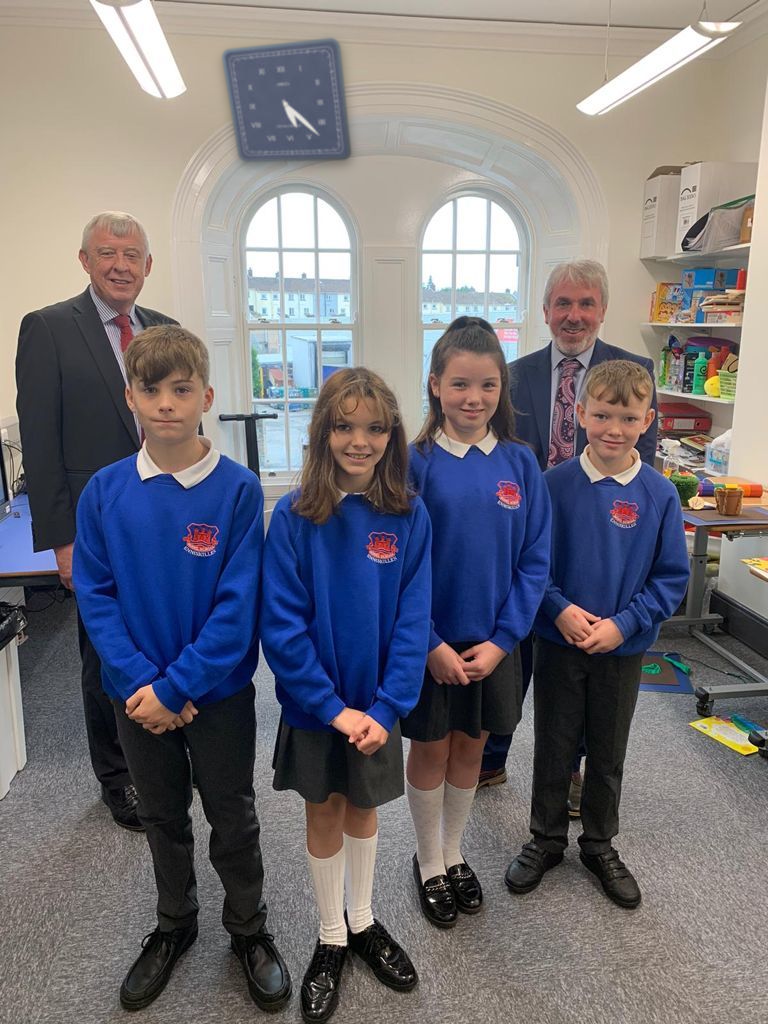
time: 5:23
